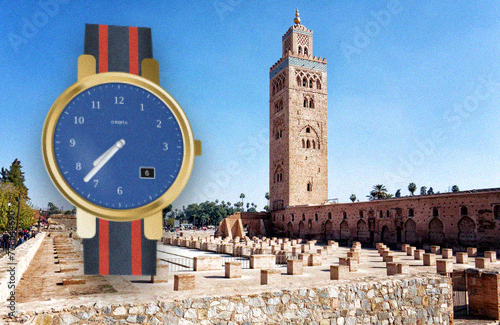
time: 7:37
